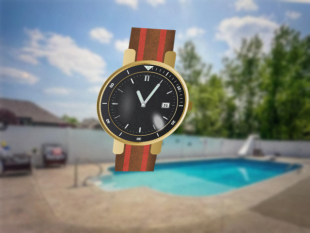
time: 11:05
